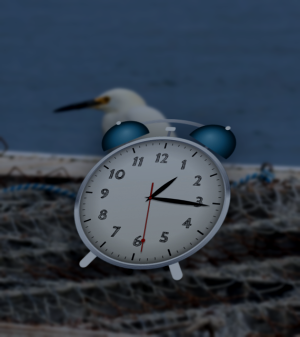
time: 1:15:29
